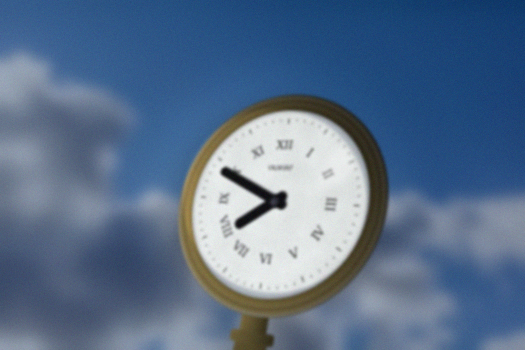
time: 7:49
